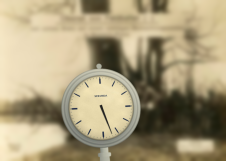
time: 5:27
